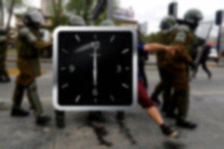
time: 6:00
